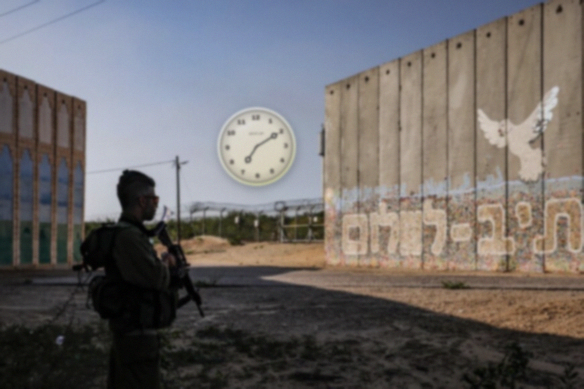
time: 7:10
